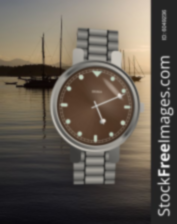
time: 5:11
